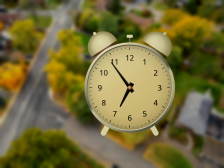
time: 6:54
